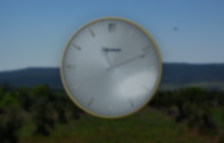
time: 11:11
